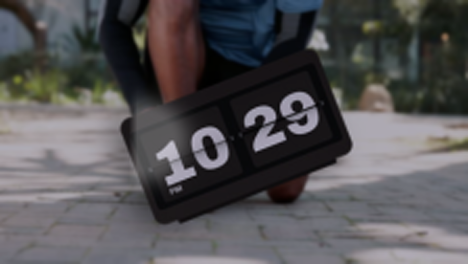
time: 10:29
